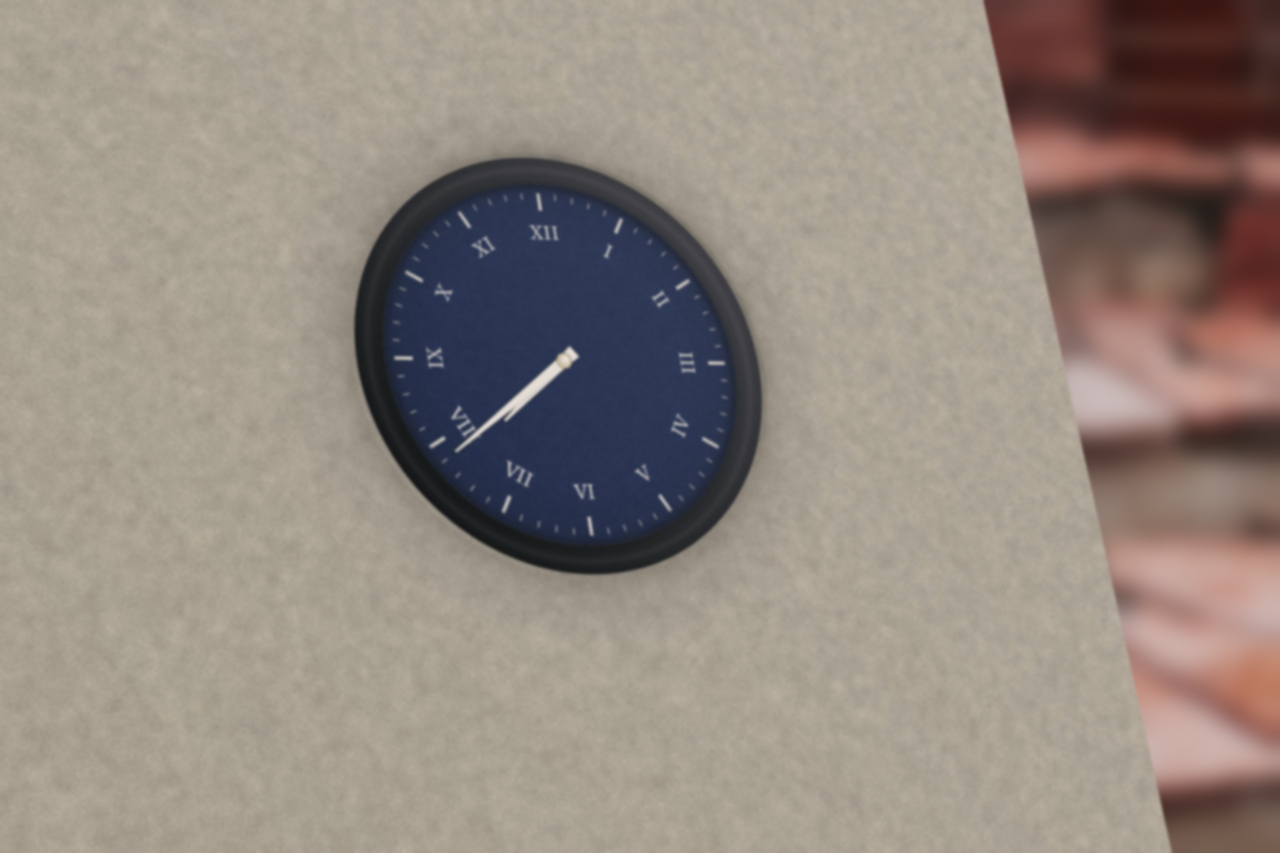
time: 7:39
